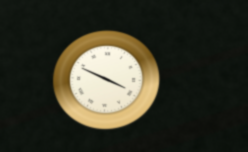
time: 3:49
